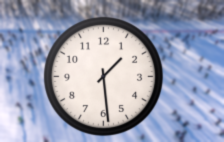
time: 1:29
